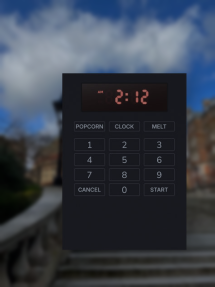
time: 2:12
